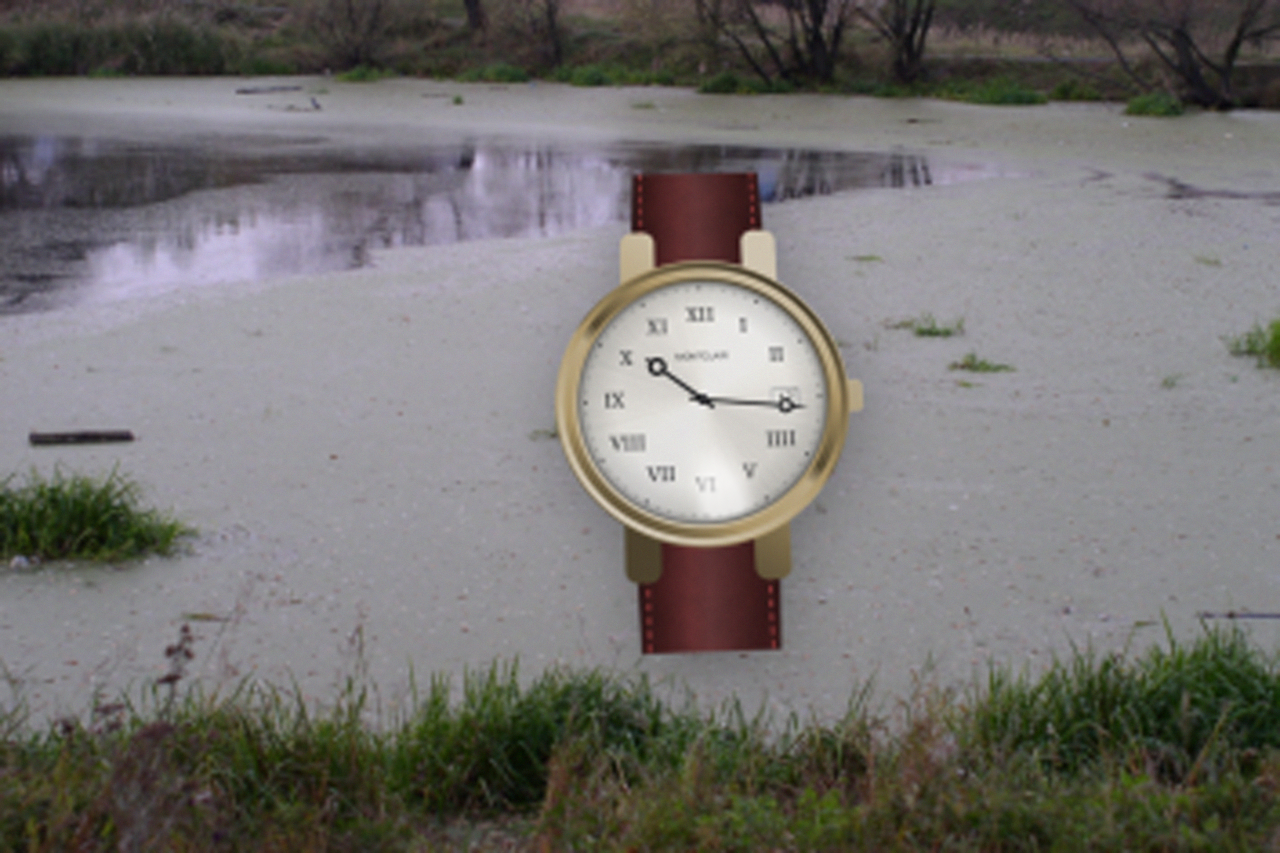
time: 10:16
